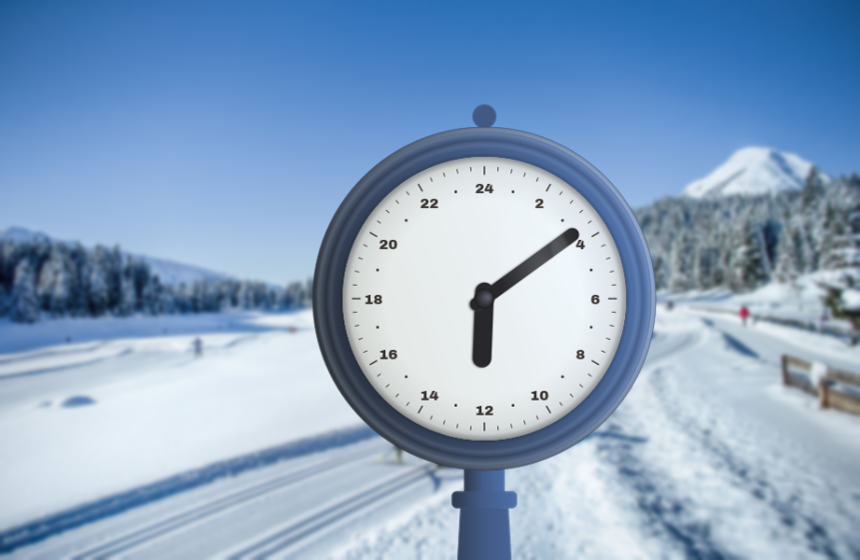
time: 12:09
